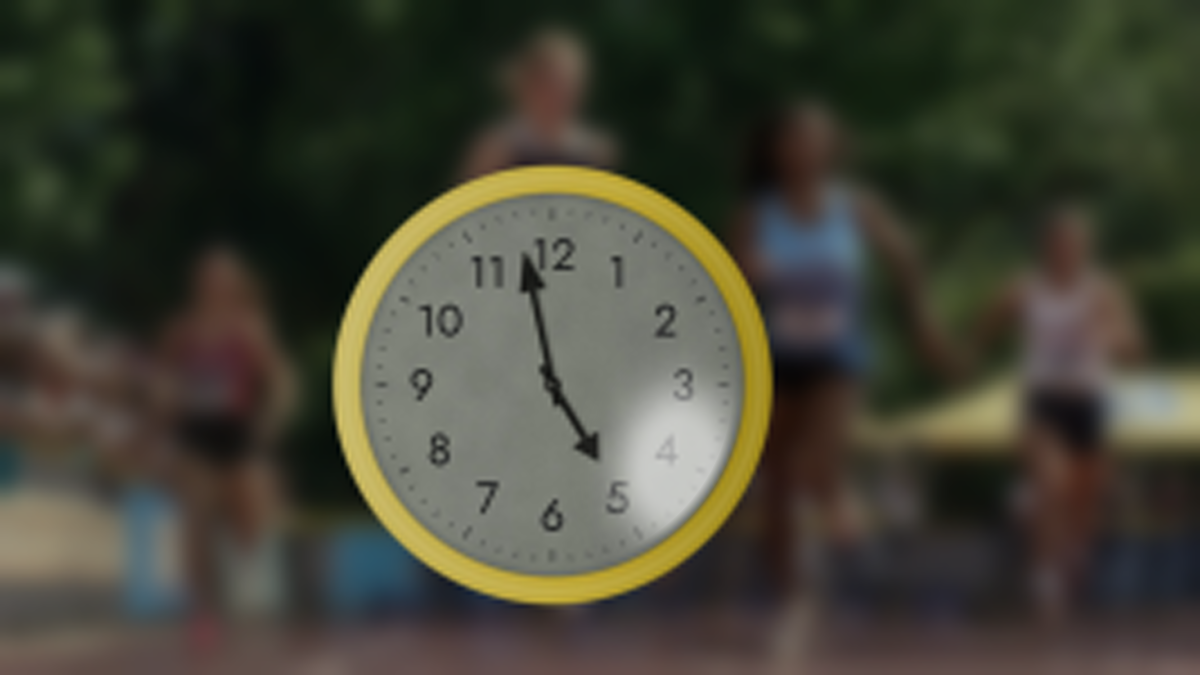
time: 4:58
